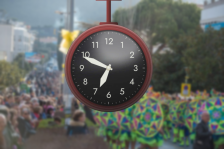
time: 6:49
